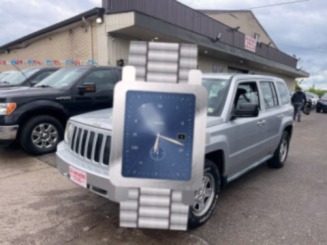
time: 6:18
